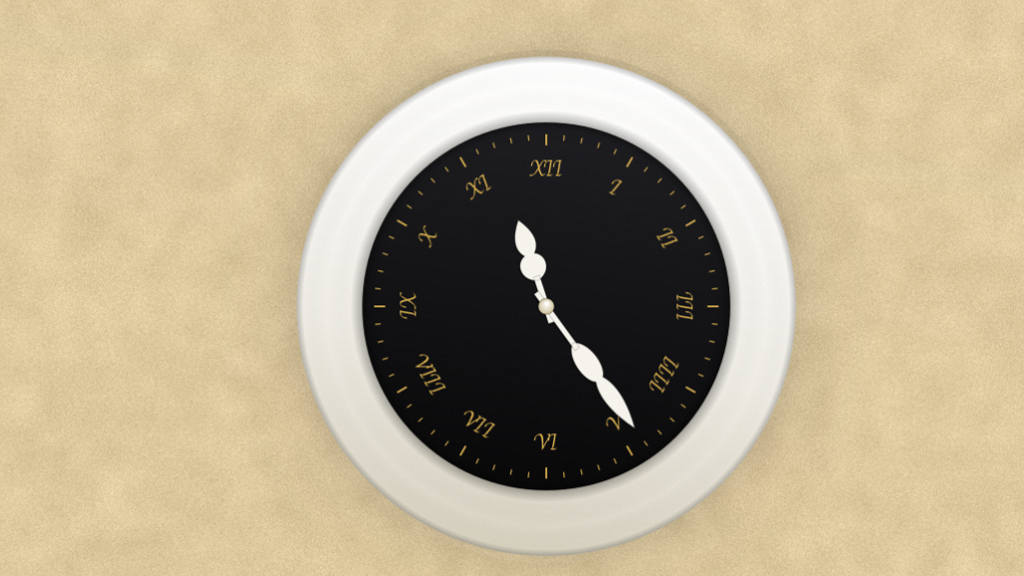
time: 11:24
